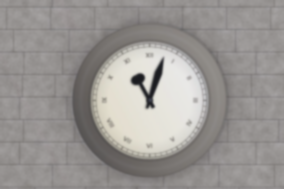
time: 11:03
